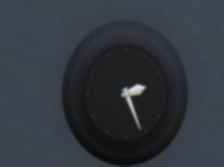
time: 2:26
